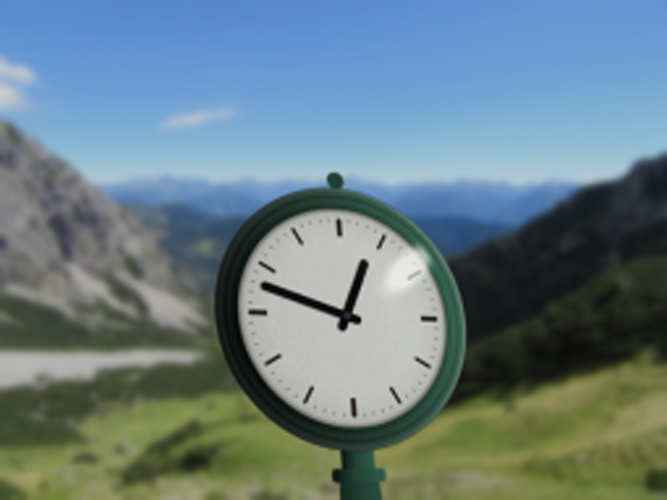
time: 12:48
